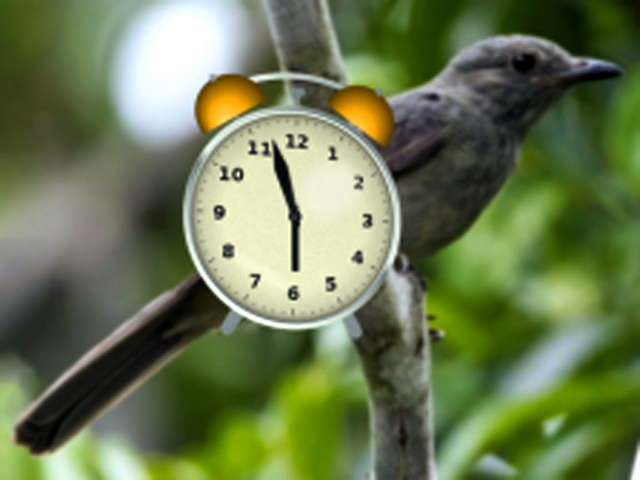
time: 5:57
